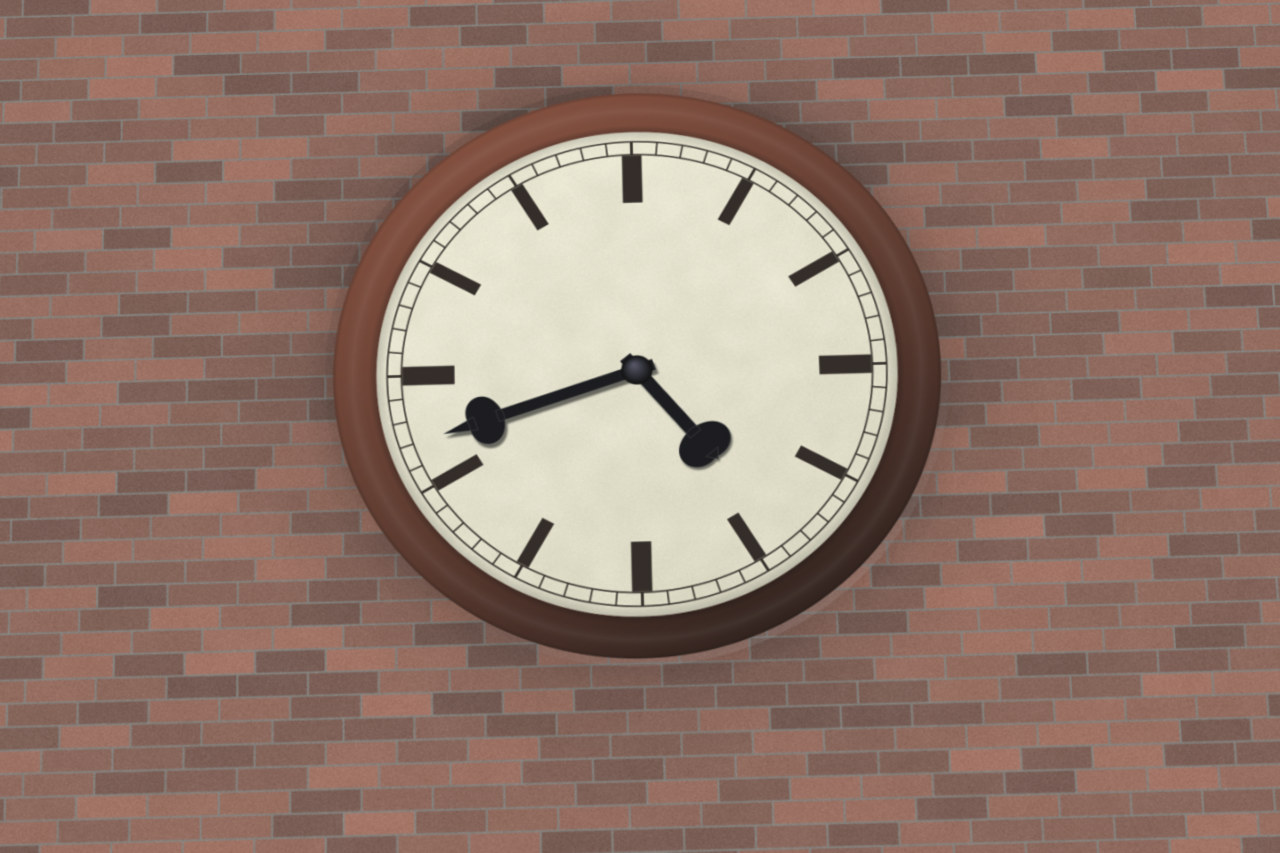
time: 4:42
